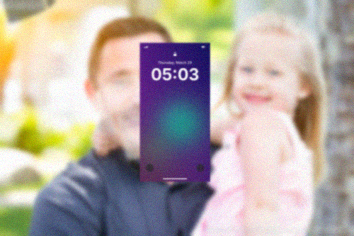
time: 5:03
